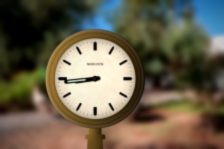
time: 8:44
